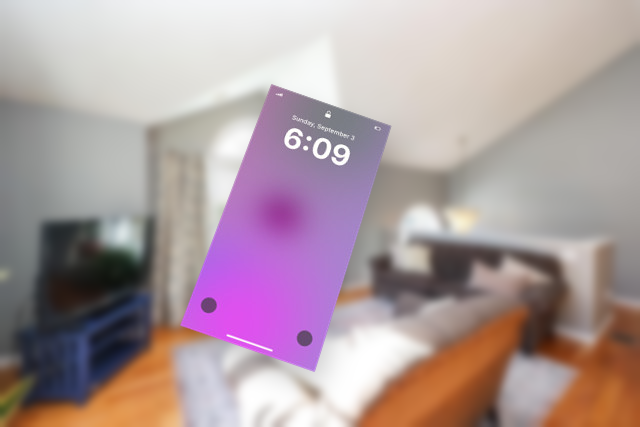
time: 6:09
